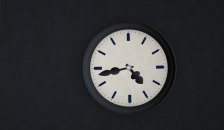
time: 4:43
